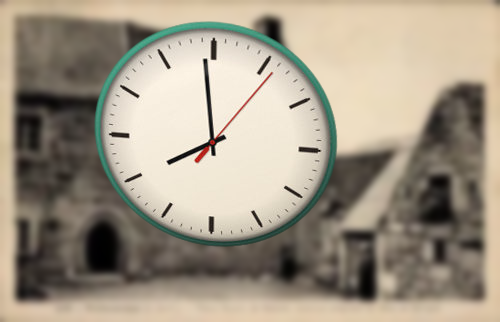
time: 7:59:06
